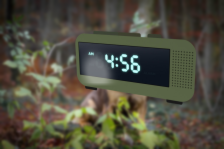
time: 4:56
